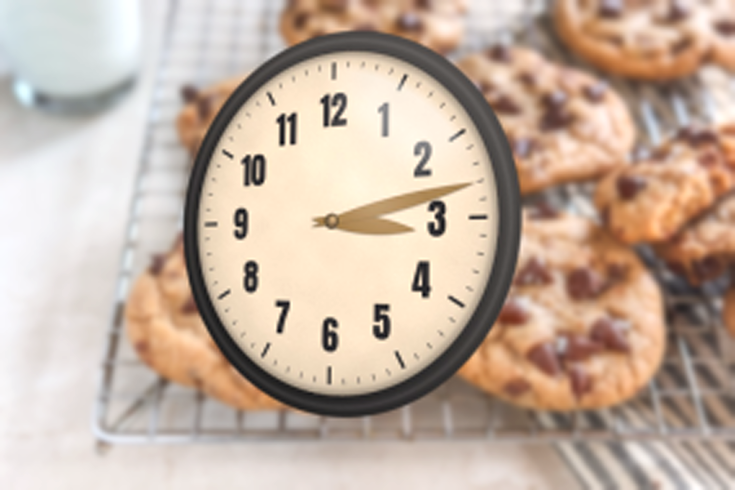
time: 3:13
